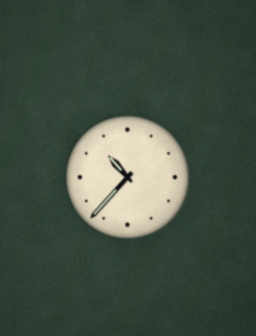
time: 10:37
